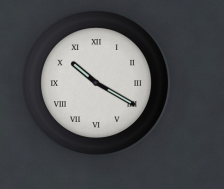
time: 10:20
